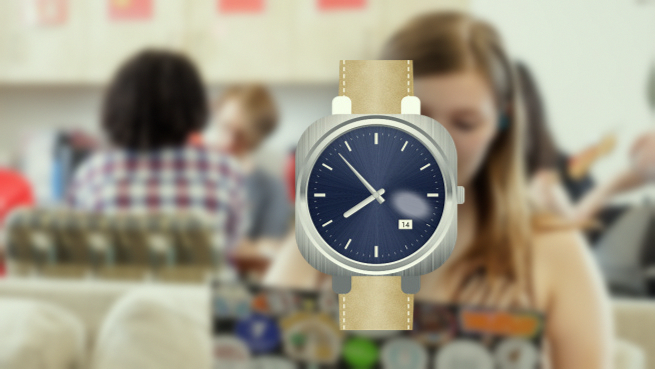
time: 7:53
